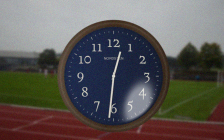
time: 12:31
